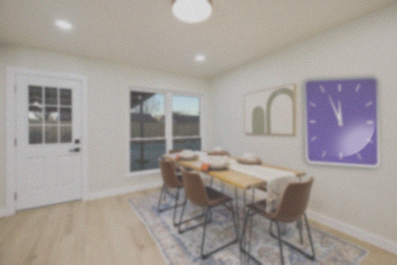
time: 11:56
